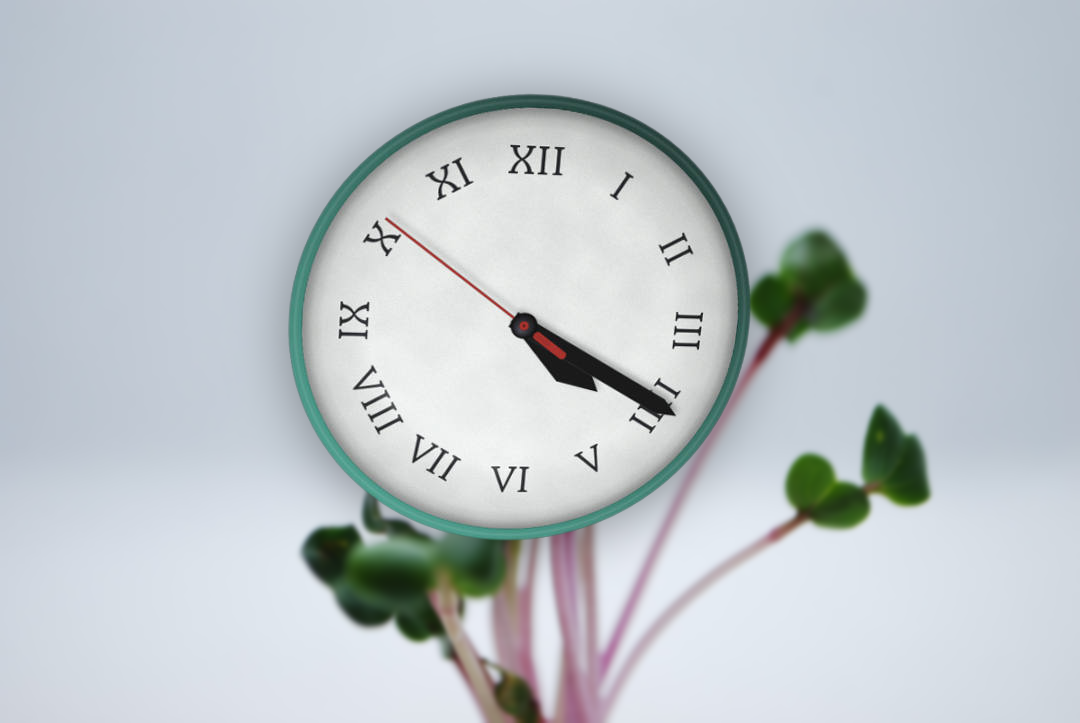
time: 4:19:51
